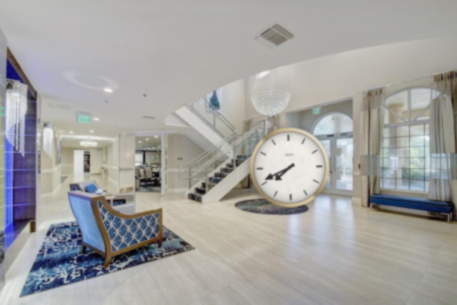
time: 7:41
